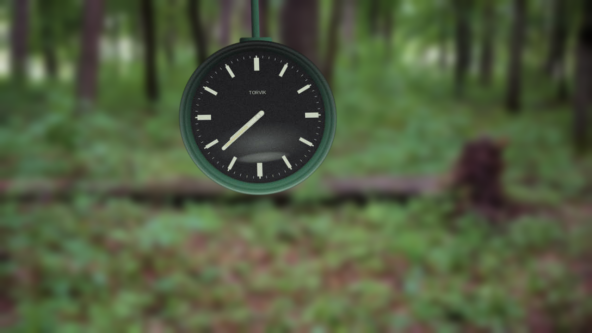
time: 7:38
